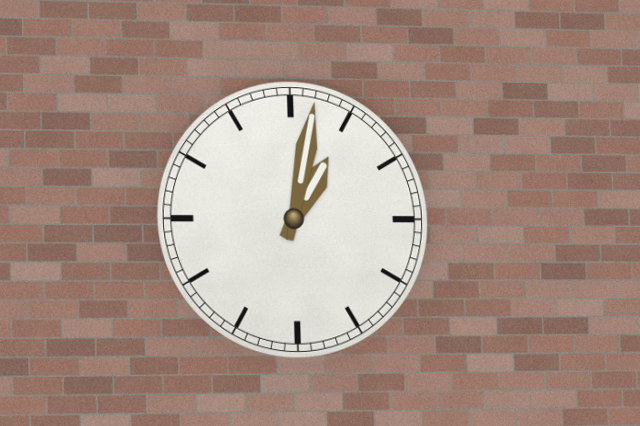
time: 1:02
